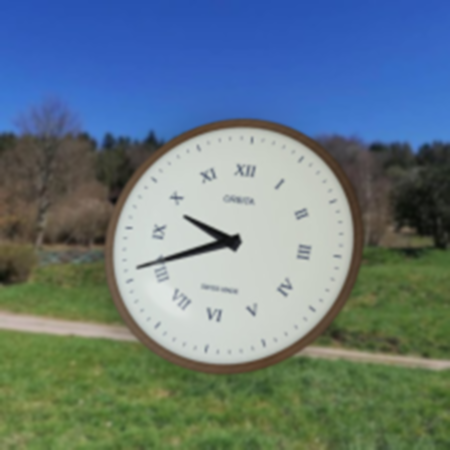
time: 9:41
